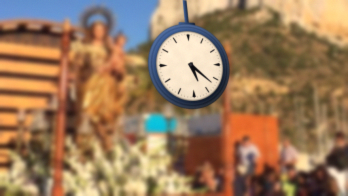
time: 5:22
